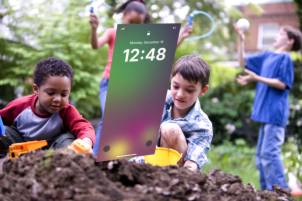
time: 12:48
